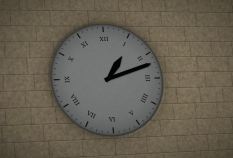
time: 1:12
